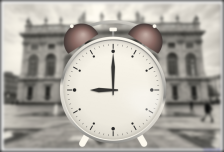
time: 9:00
